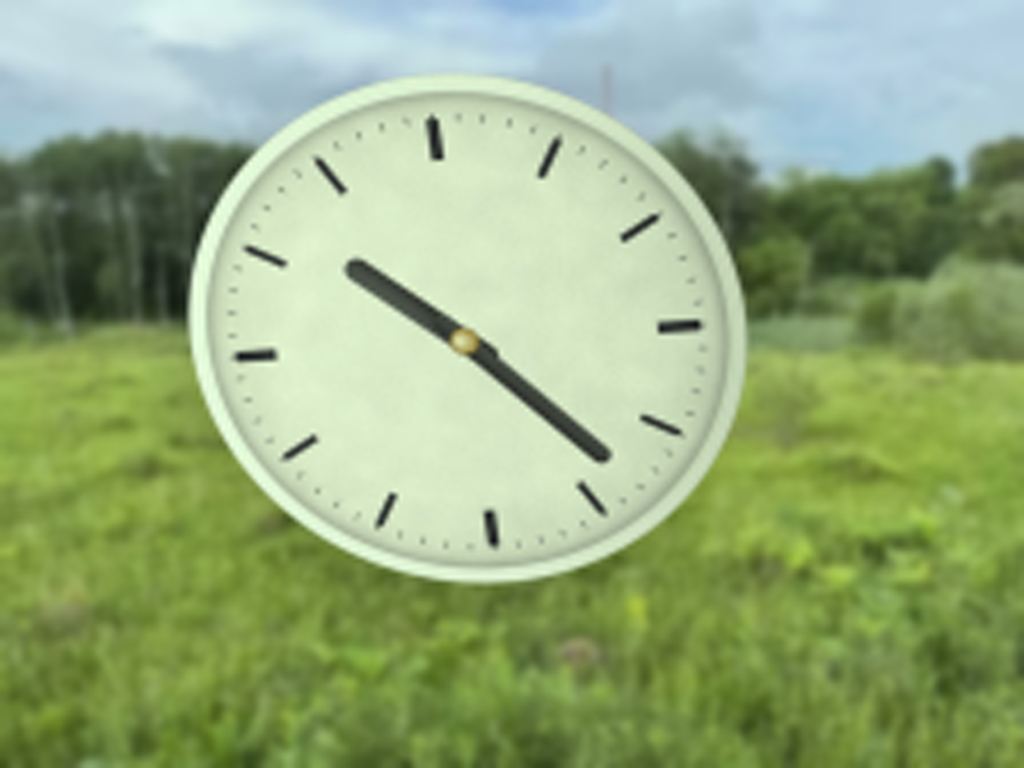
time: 10:23
